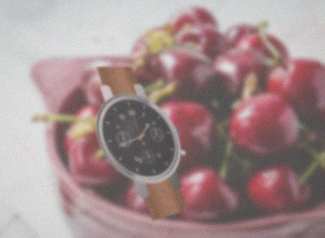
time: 1:43
